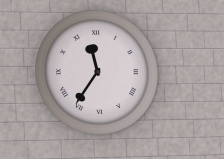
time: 11:36
